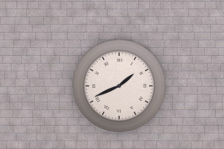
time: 1:41
